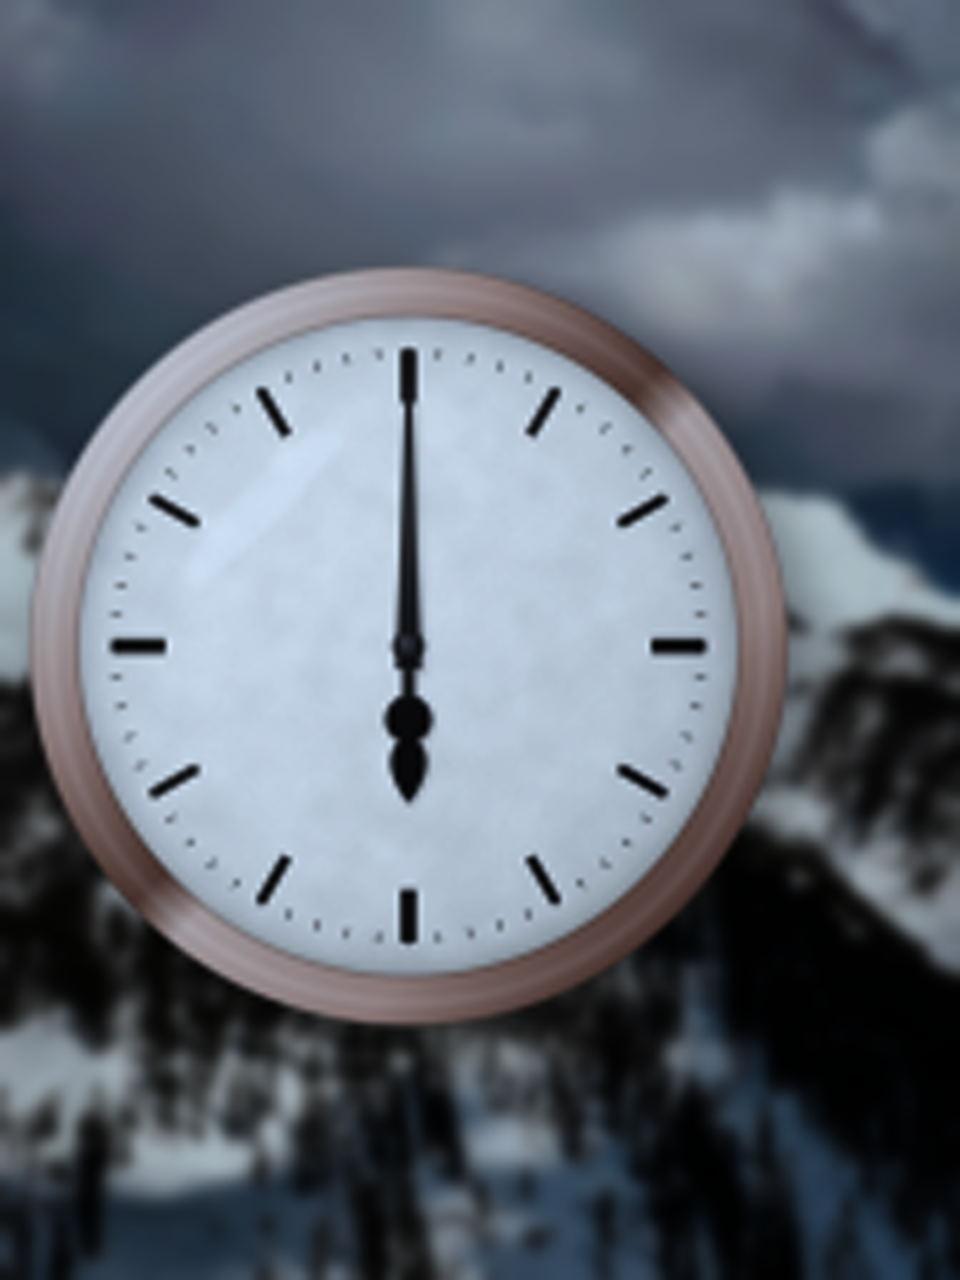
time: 6:00
